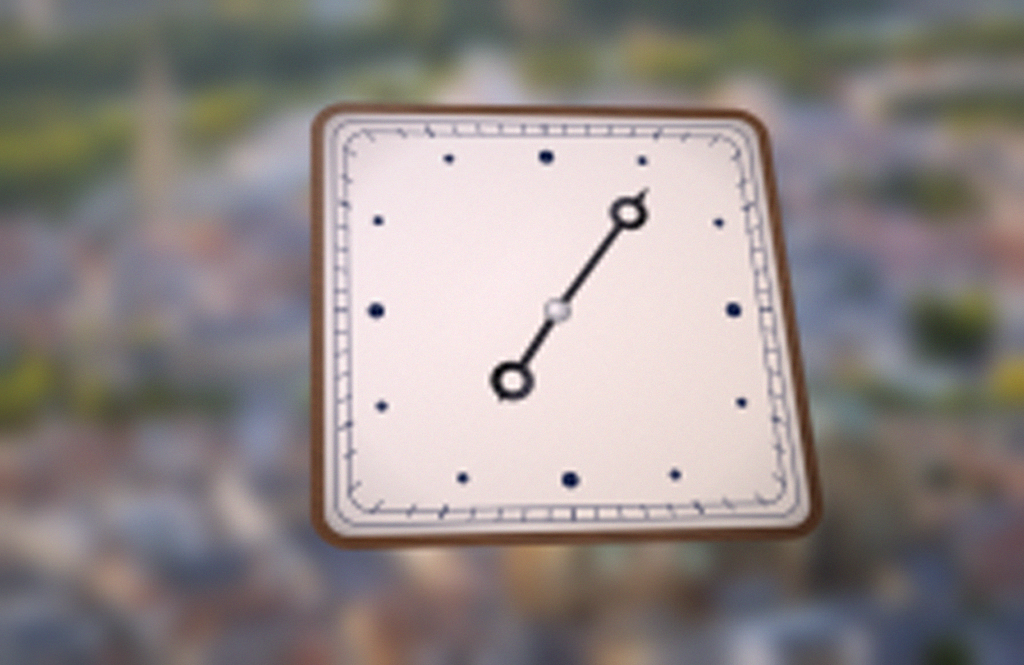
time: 7:06
